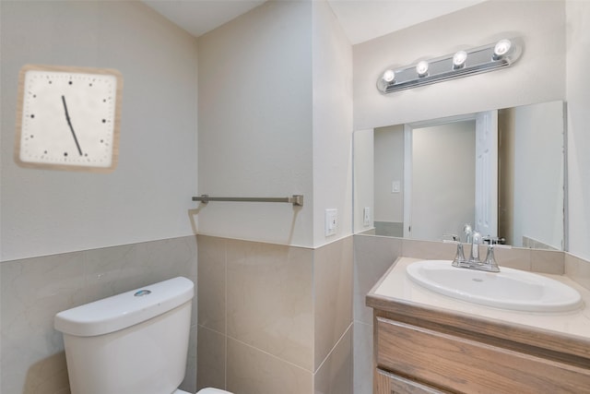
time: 11:26
